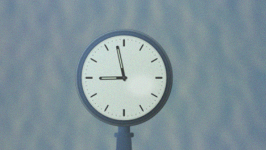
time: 8:58
